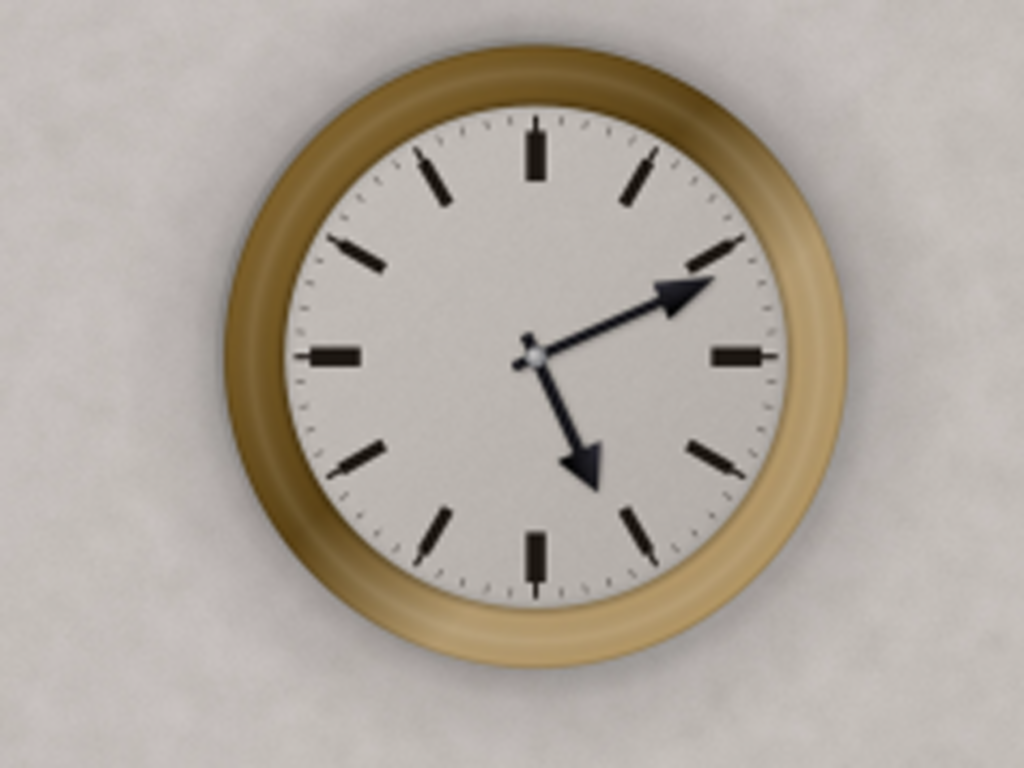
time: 5:11
